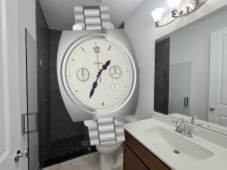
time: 1:35
